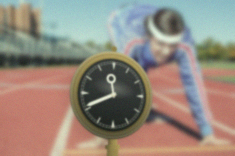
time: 11:41
